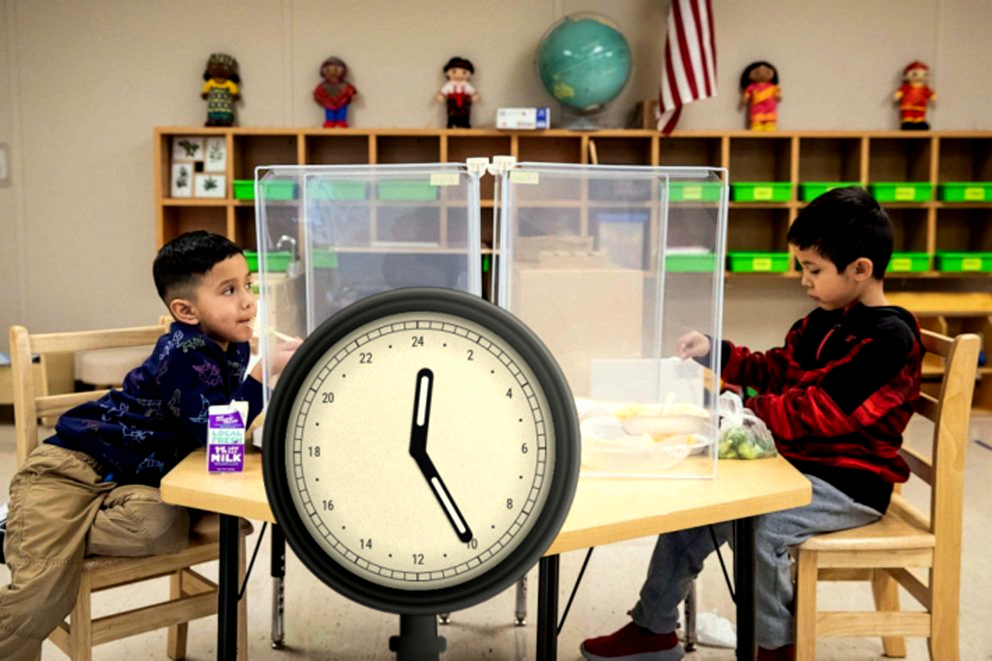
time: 0:25
